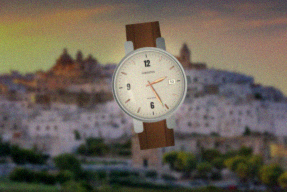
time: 2:26
